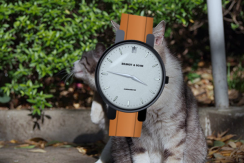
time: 3:46
